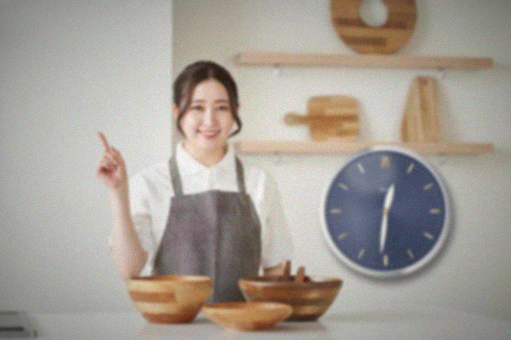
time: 12:31
